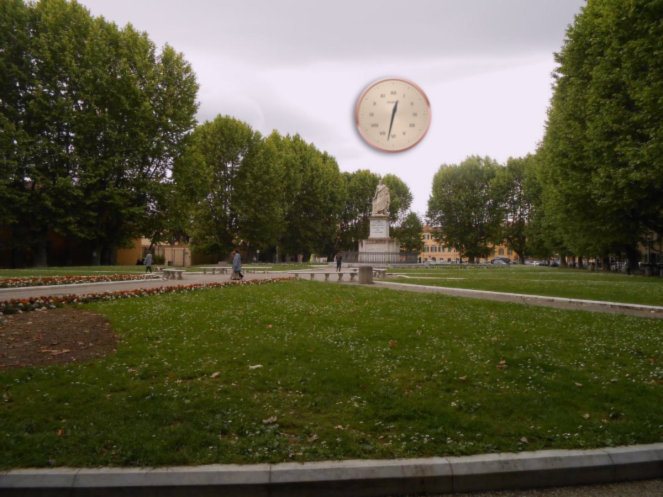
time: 12:32
